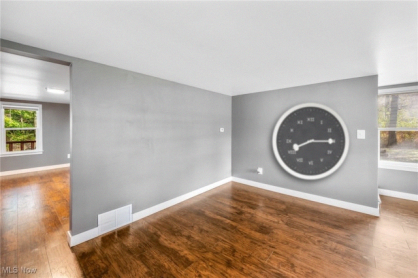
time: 8:15
